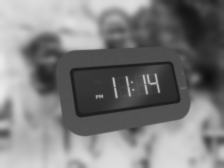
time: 11:14
